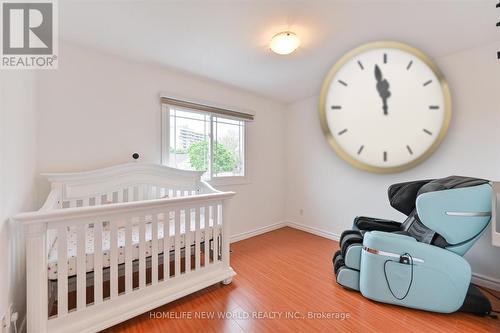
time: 11:58
